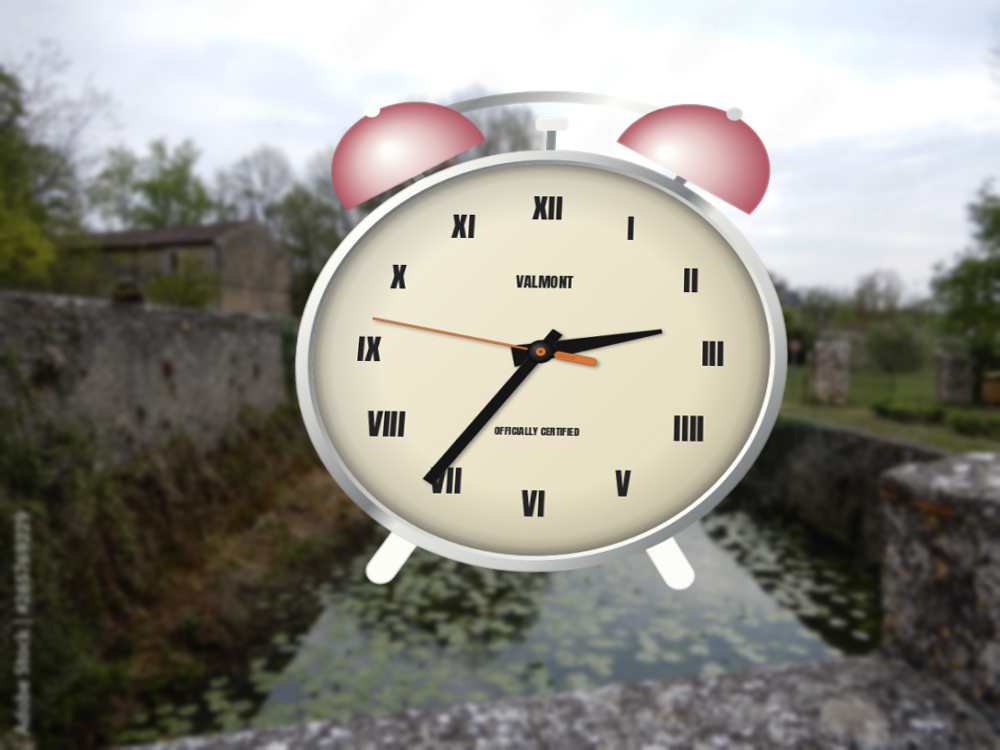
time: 2:35:47
